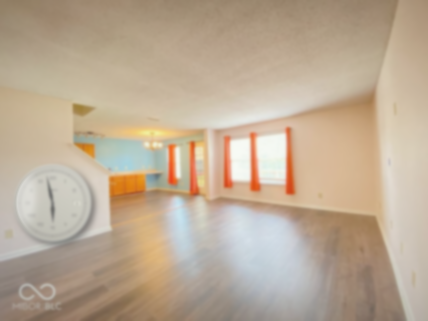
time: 5:58
